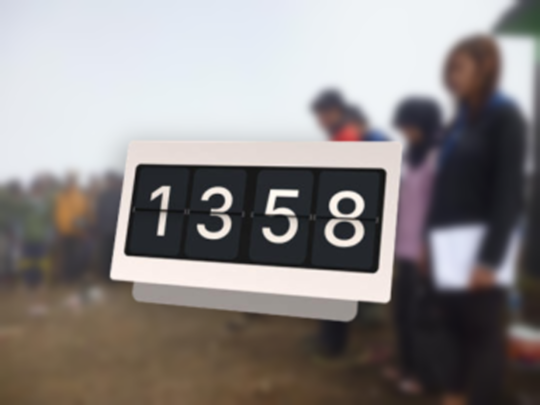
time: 13:58
